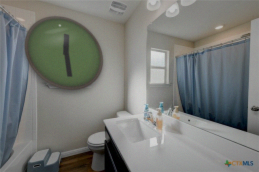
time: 12:31
